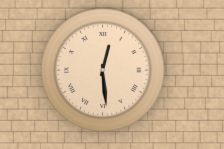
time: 12:29
